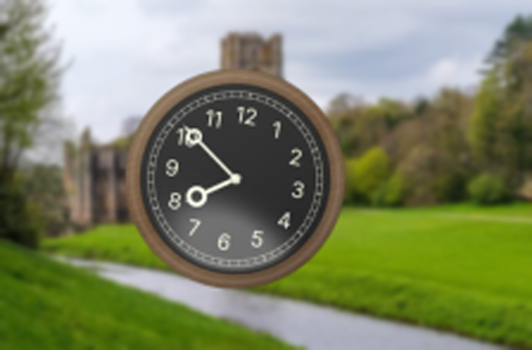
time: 7:51
